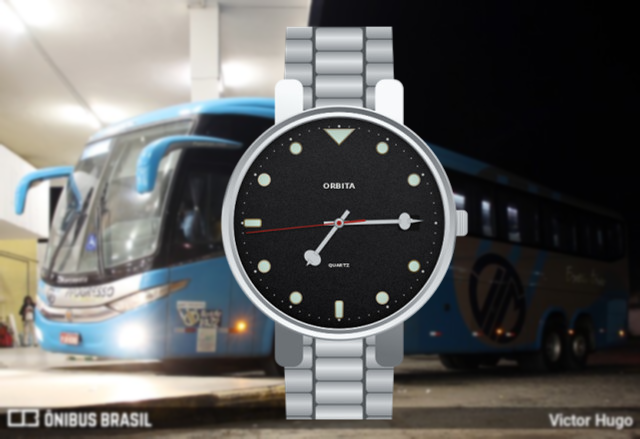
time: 7:14:44
